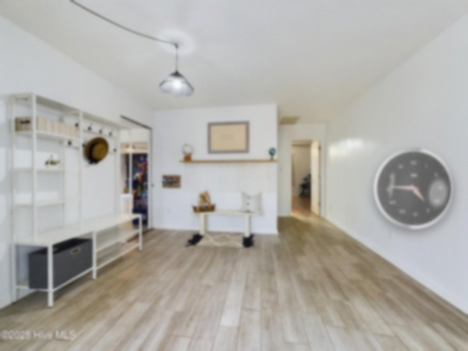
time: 4:46
